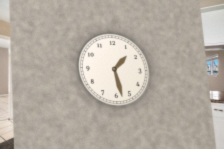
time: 1:28
